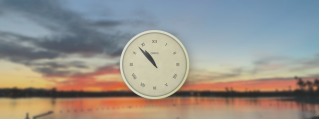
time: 10:53
